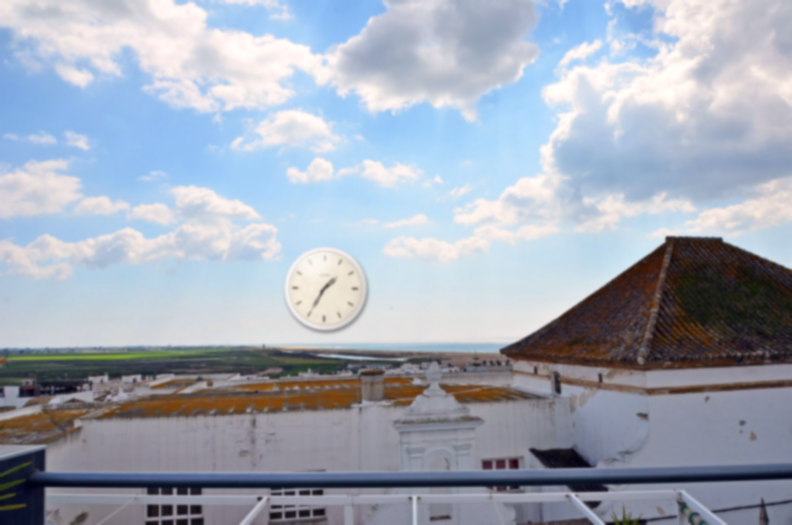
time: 1:35
